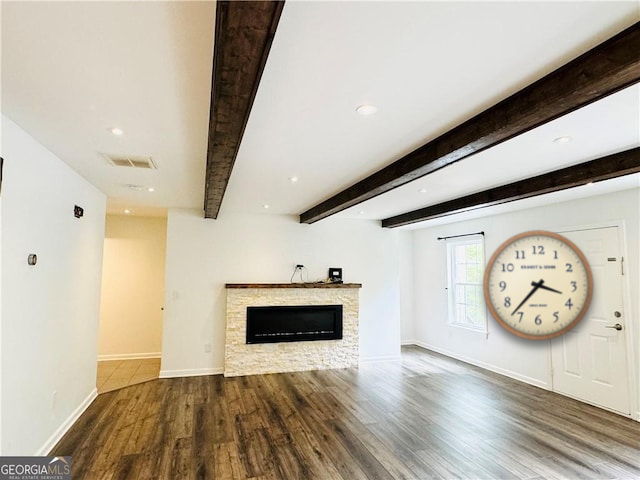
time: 3:37
